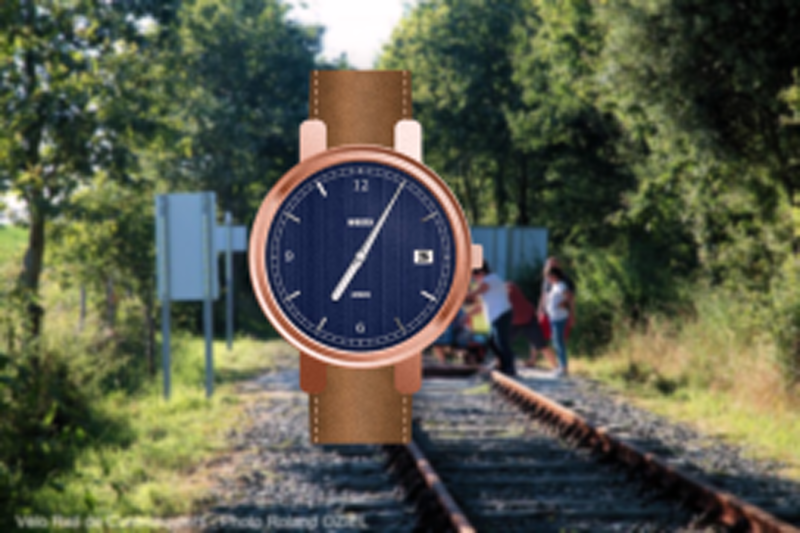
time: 7:05
